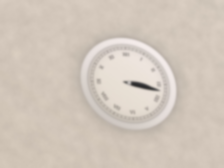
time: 3:17
